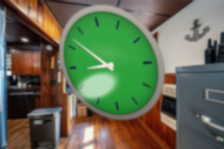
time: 8:52
